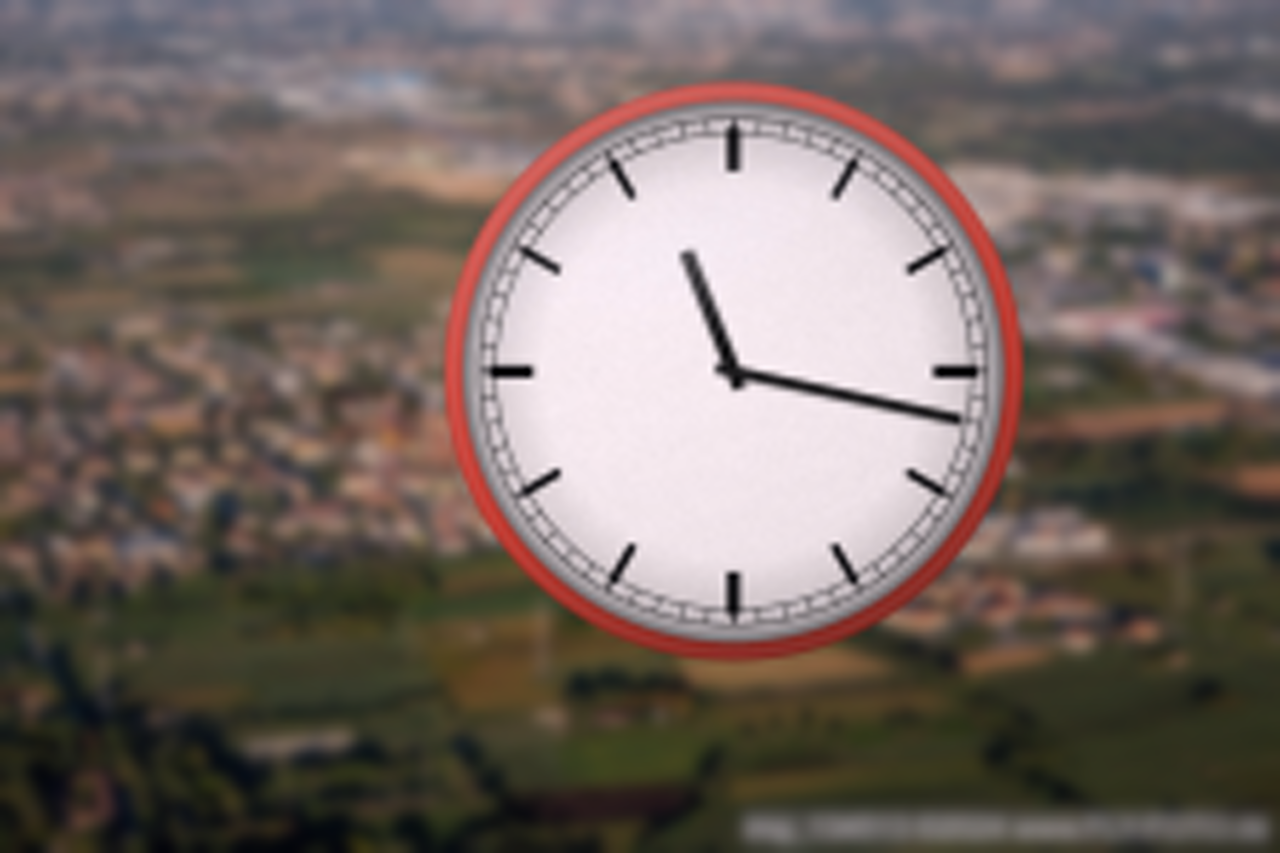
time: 11:17
